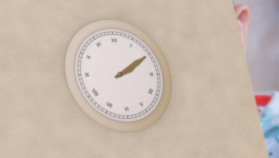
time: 2:10
